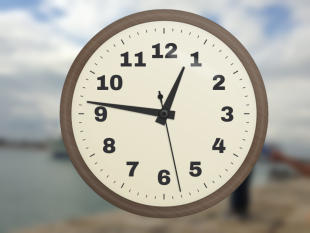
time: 12:46:28
